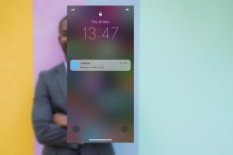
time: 13:47
